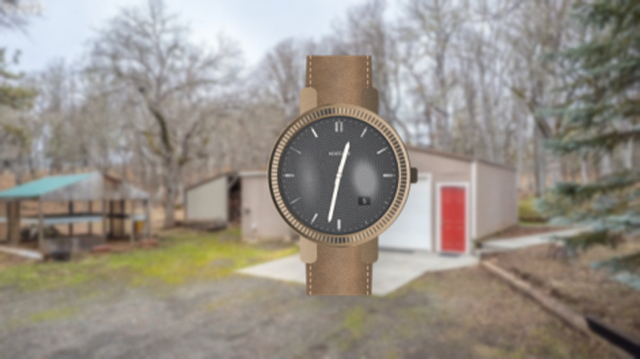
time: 12:32
